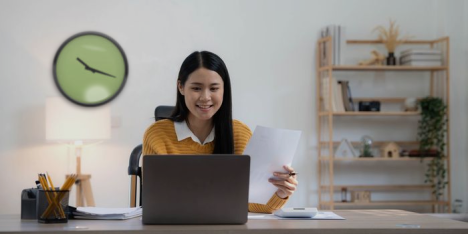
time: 10:18
